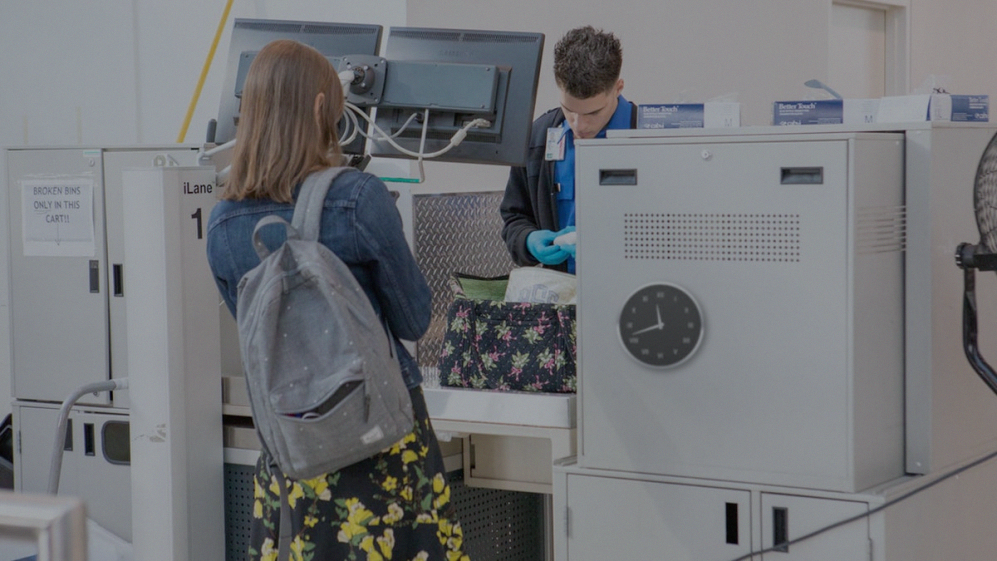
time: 11:42
